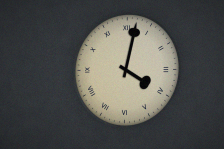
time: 4:02
